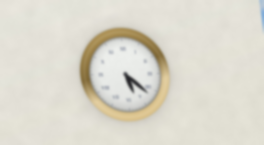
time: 5:22
